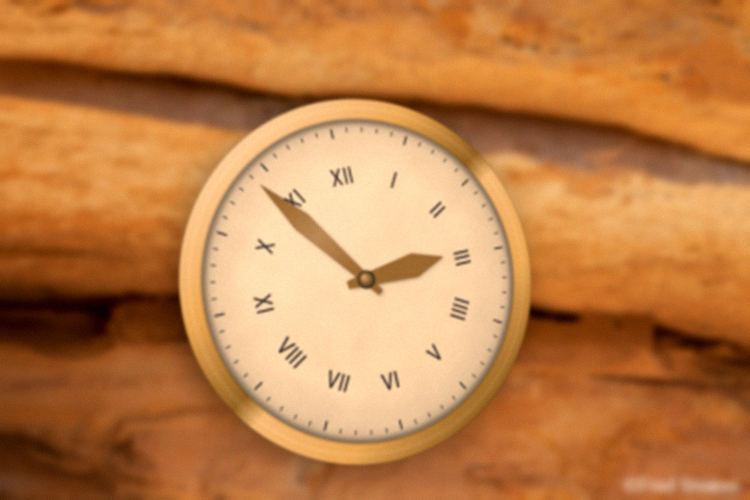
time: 2:54
